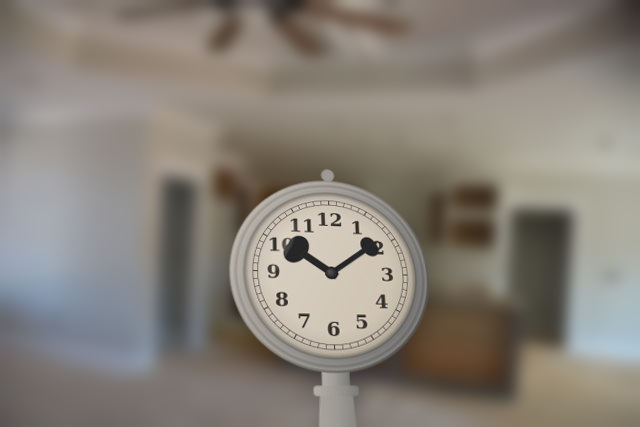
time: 10:09
